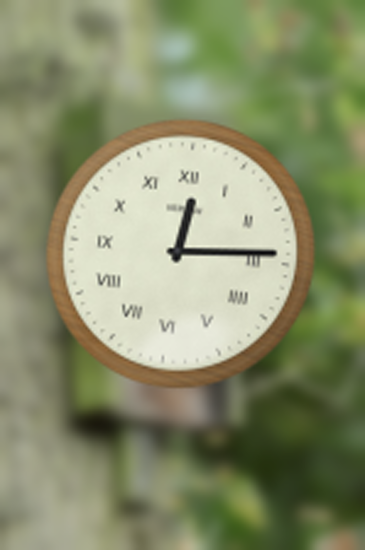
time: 12:14
